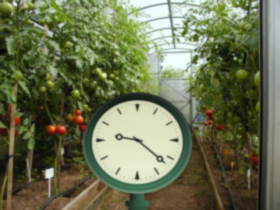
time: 9:22
